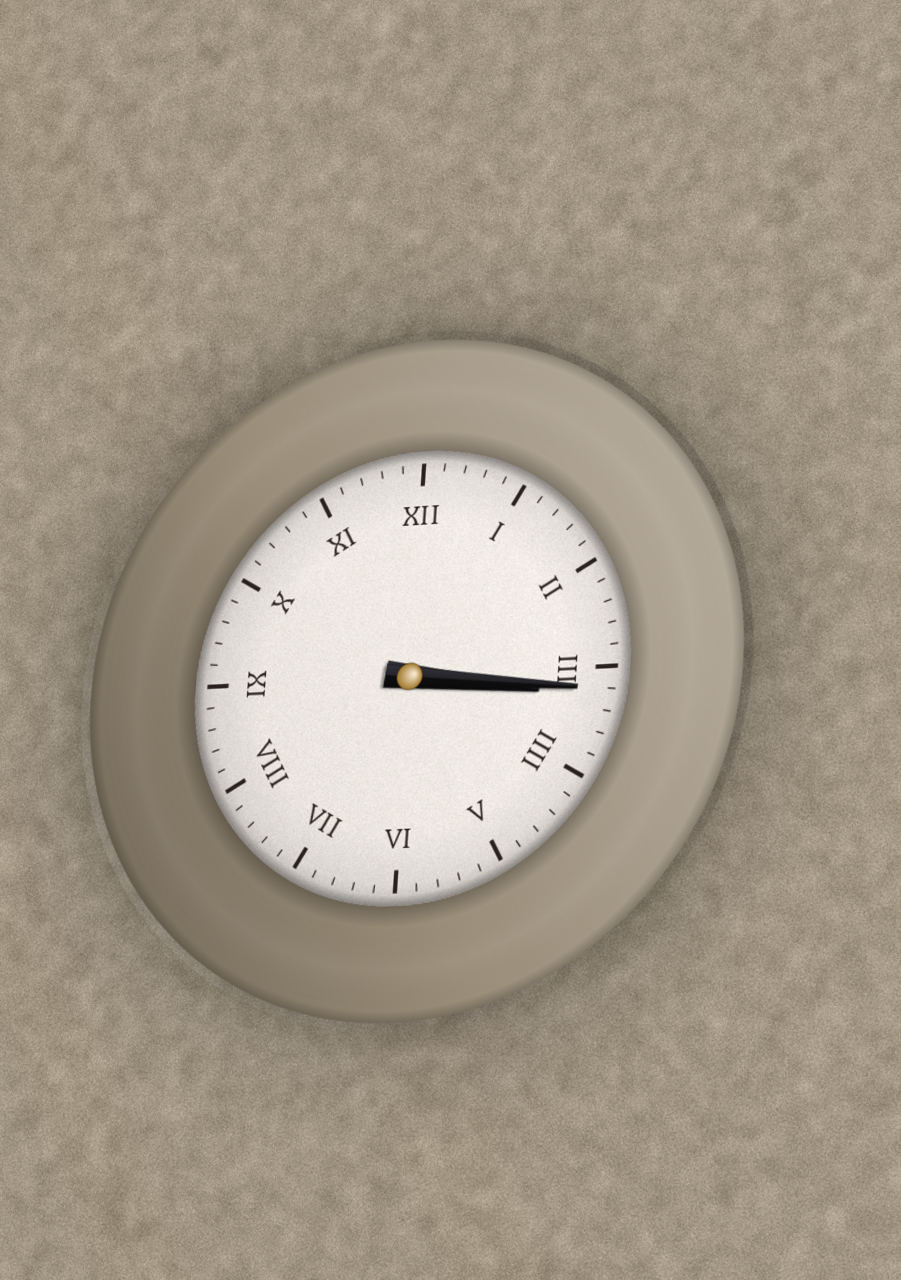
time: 3:16
